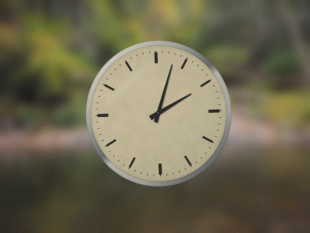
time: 2:03
